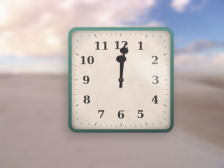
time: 12:01
